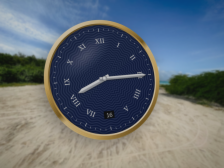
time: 8:15
